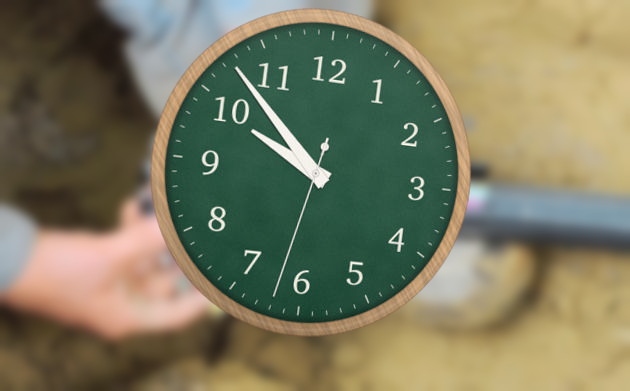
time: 9:52:32
